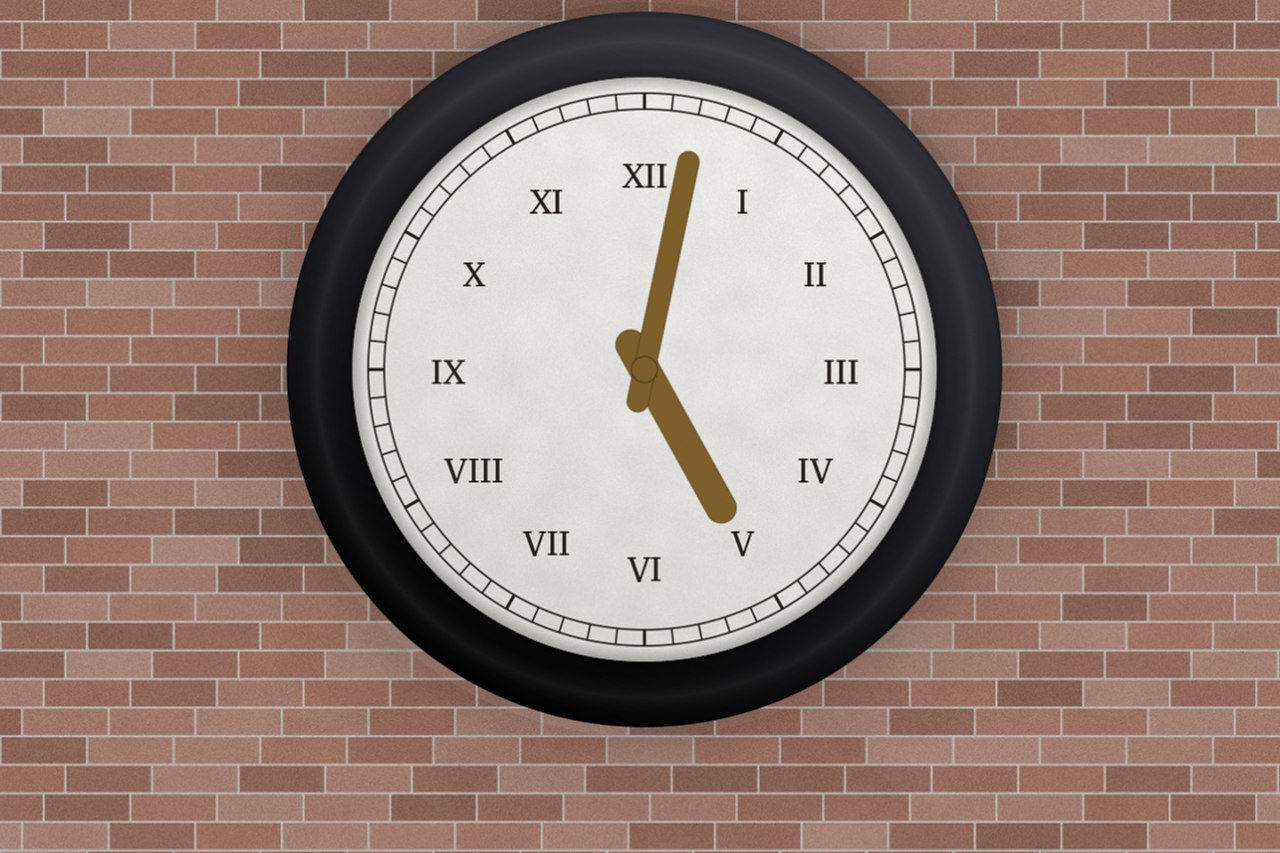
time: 5:02
